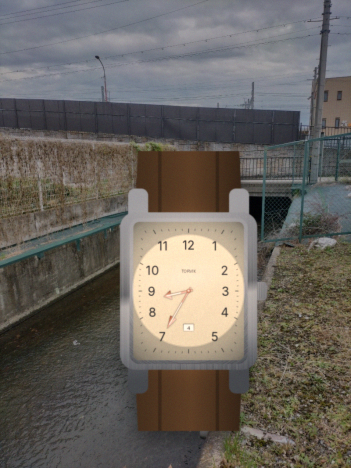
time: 8:35
